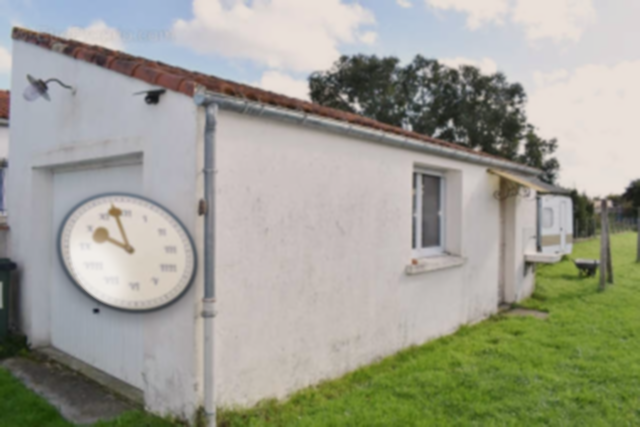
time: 9:58
